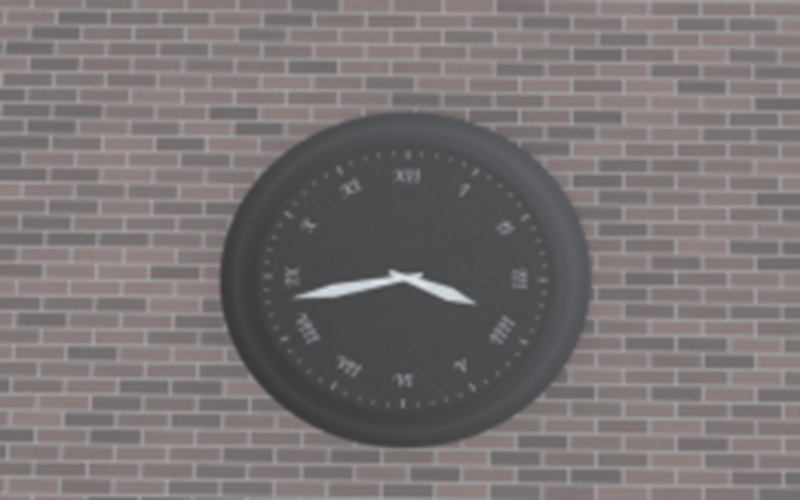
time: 3:43
